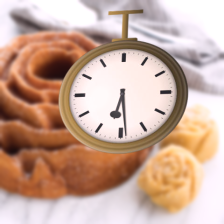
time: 6:29
